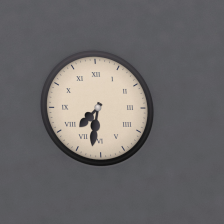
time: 7:32
